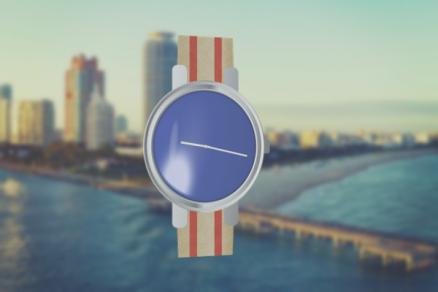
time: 9:17
